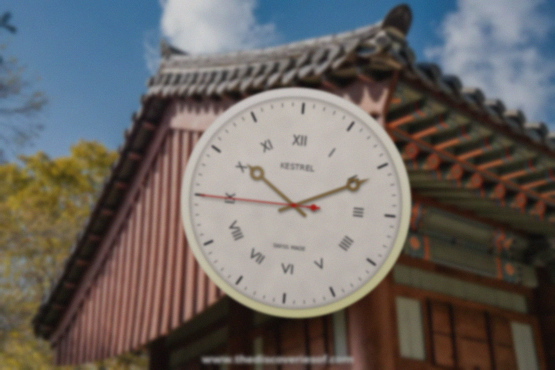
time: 10:10:45
